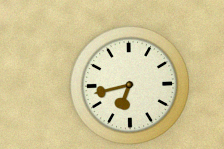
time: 6:43
